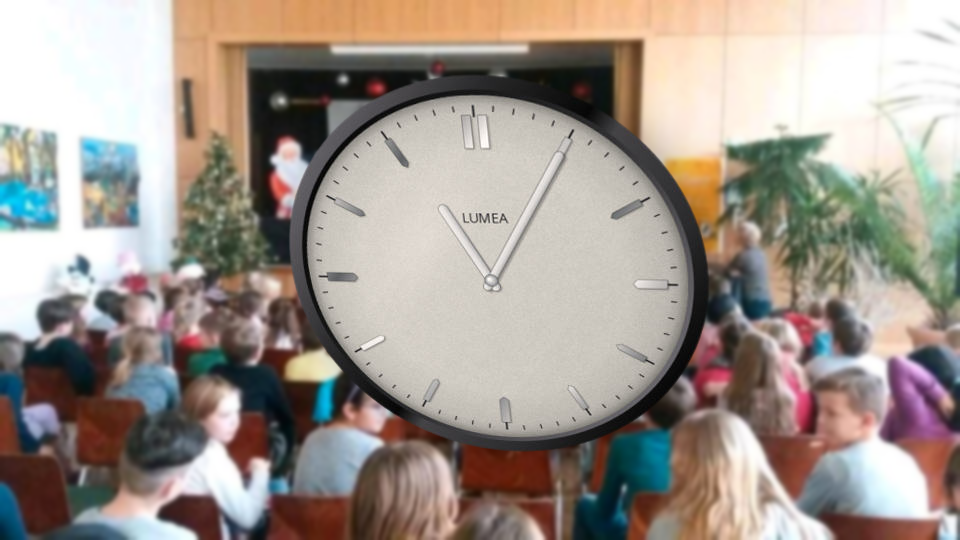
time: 11:05
